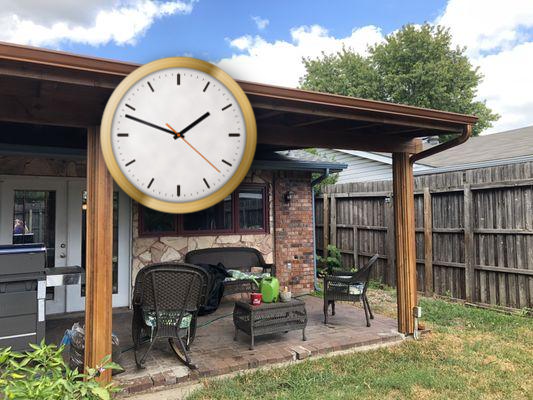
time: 1:48:22
